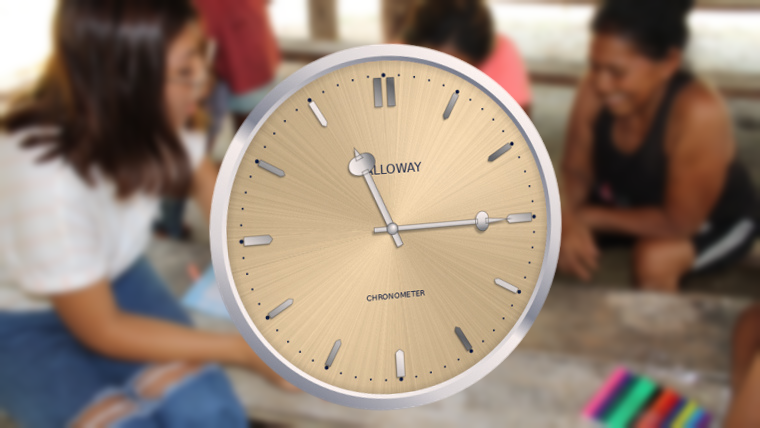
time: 11:15
